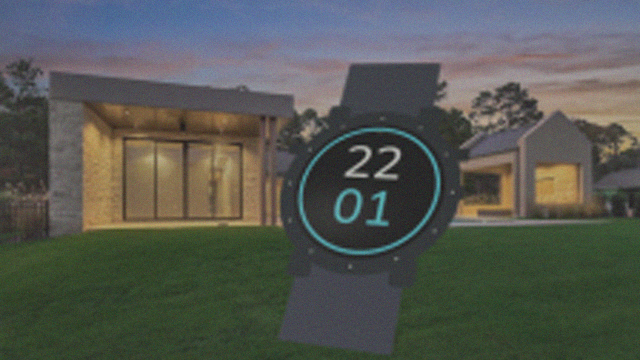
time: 22:01
